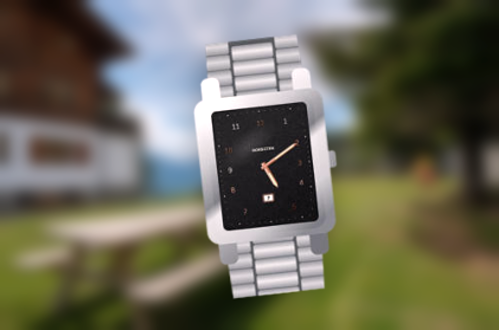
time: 5:10
